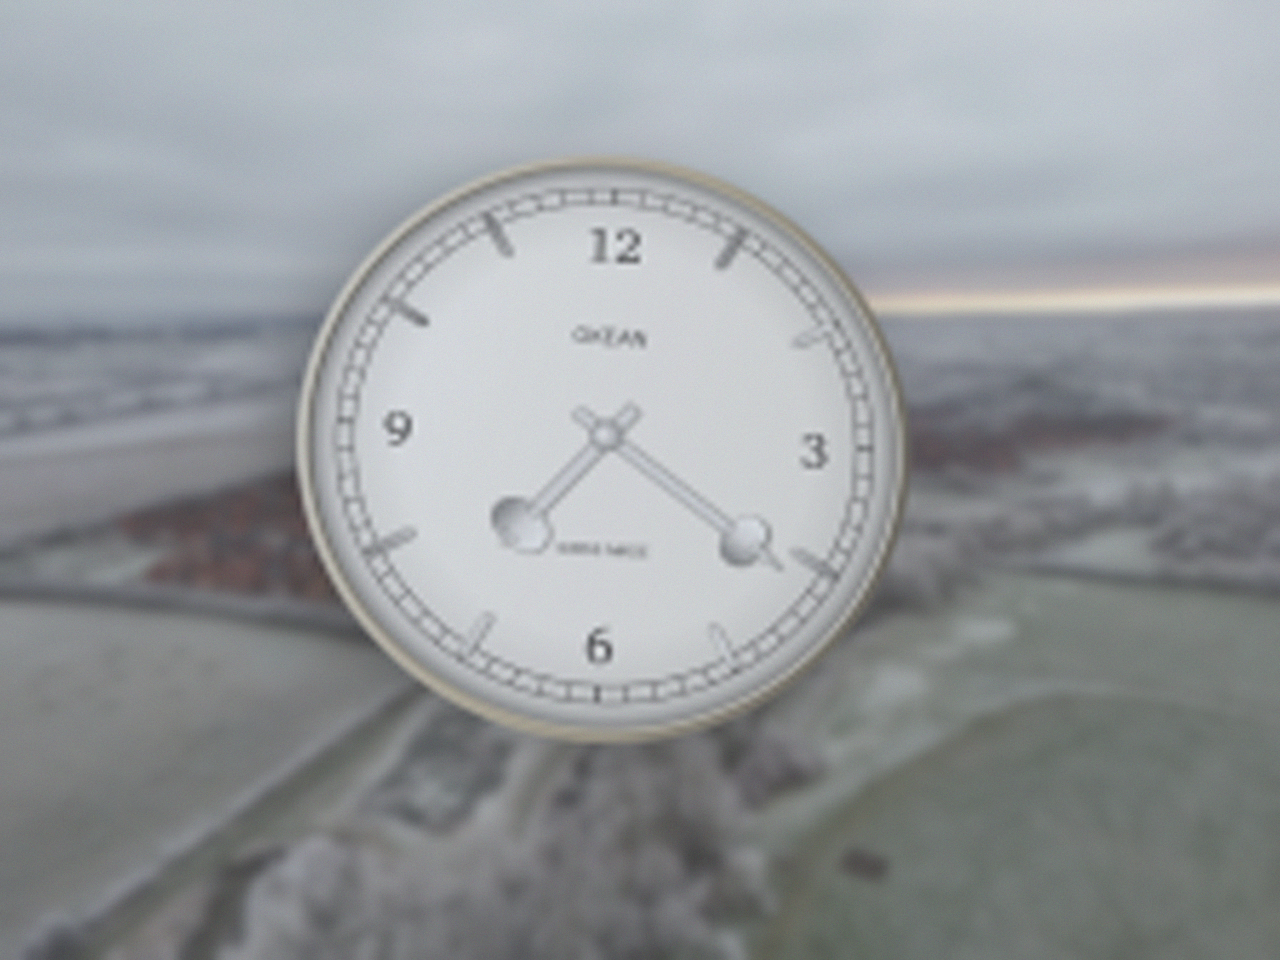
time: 7:21
